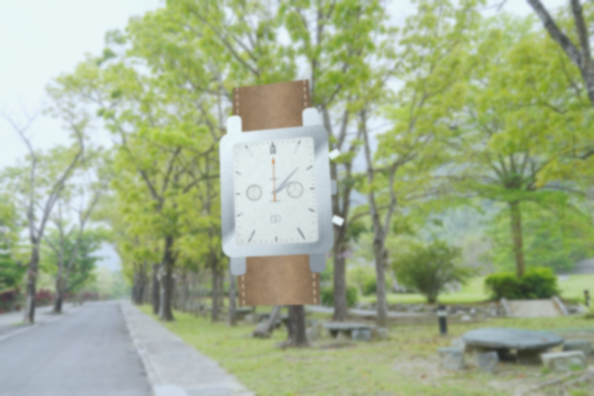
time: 2:08
